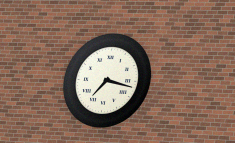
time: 7:17
